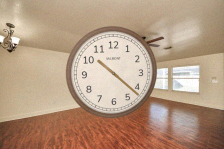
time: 10:22
